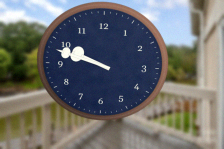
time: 9:48
